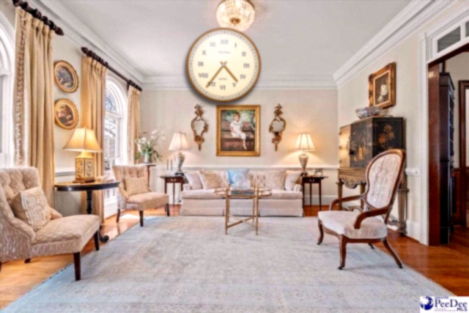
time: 4:36
